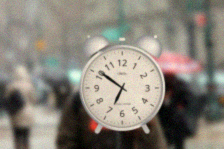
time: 6:51
